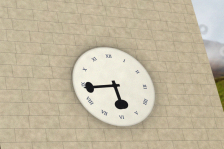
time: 5:44
